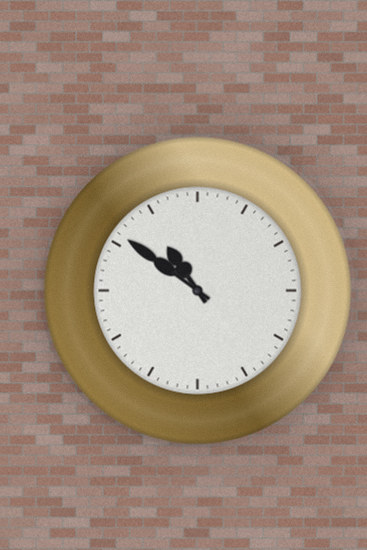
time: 10:51
